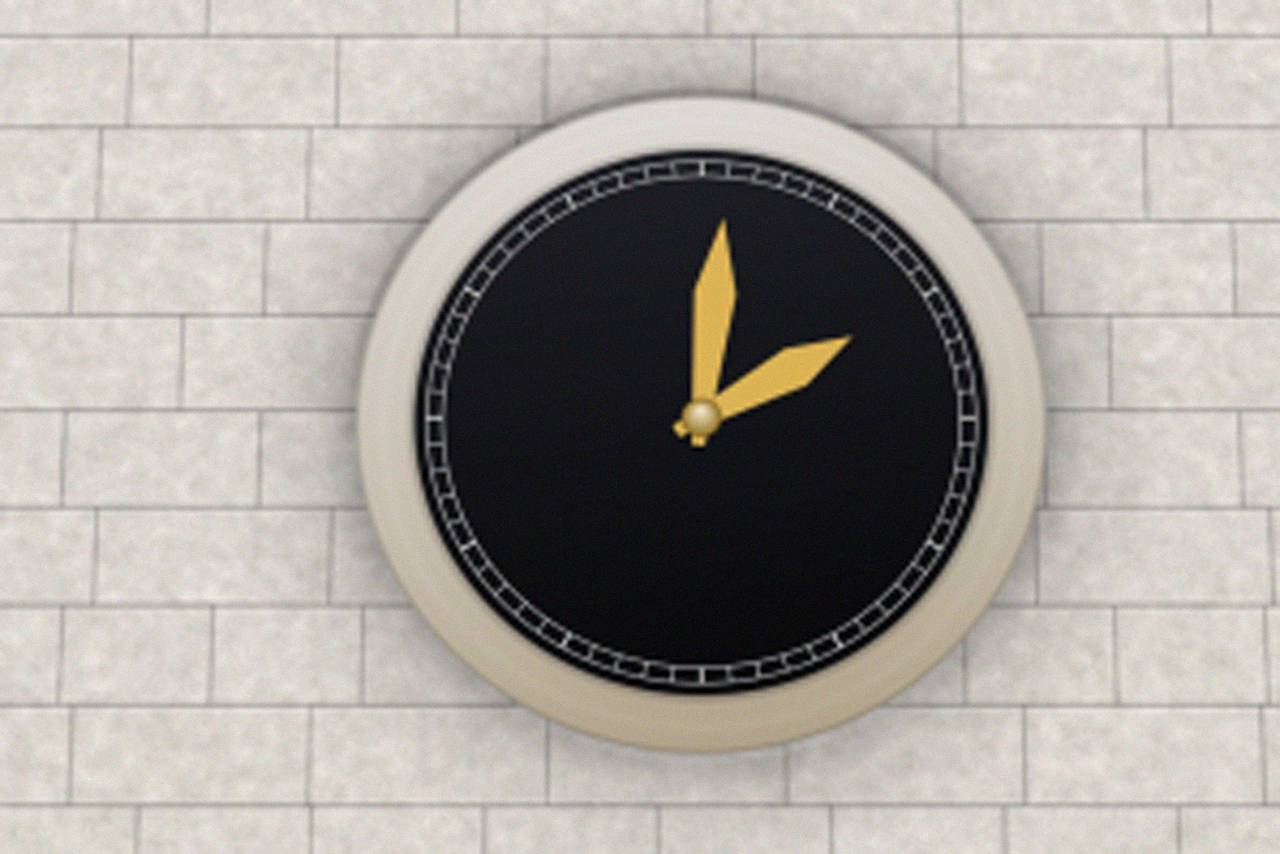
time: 2:01
